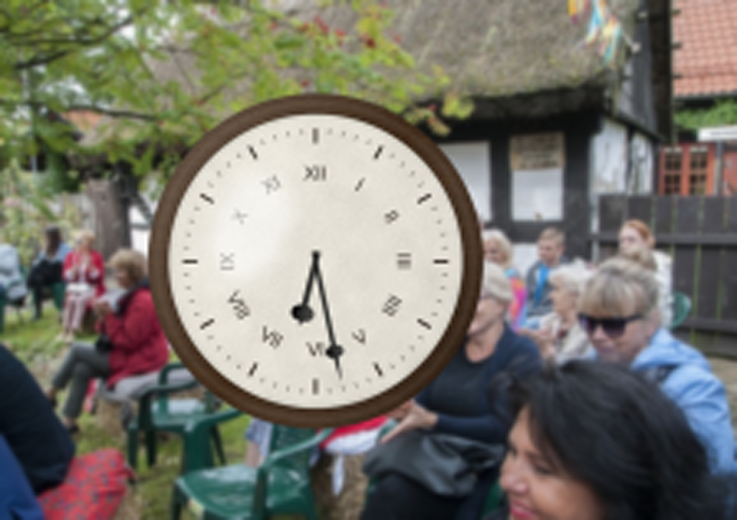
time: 6:28
